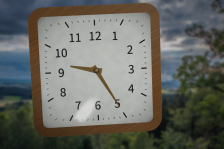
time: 9:25
